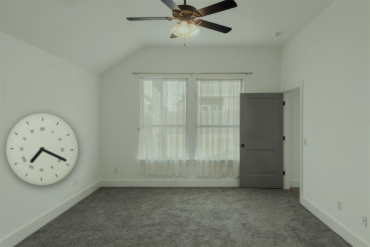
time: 7:19
